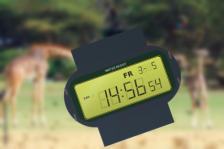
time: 14:56:54
